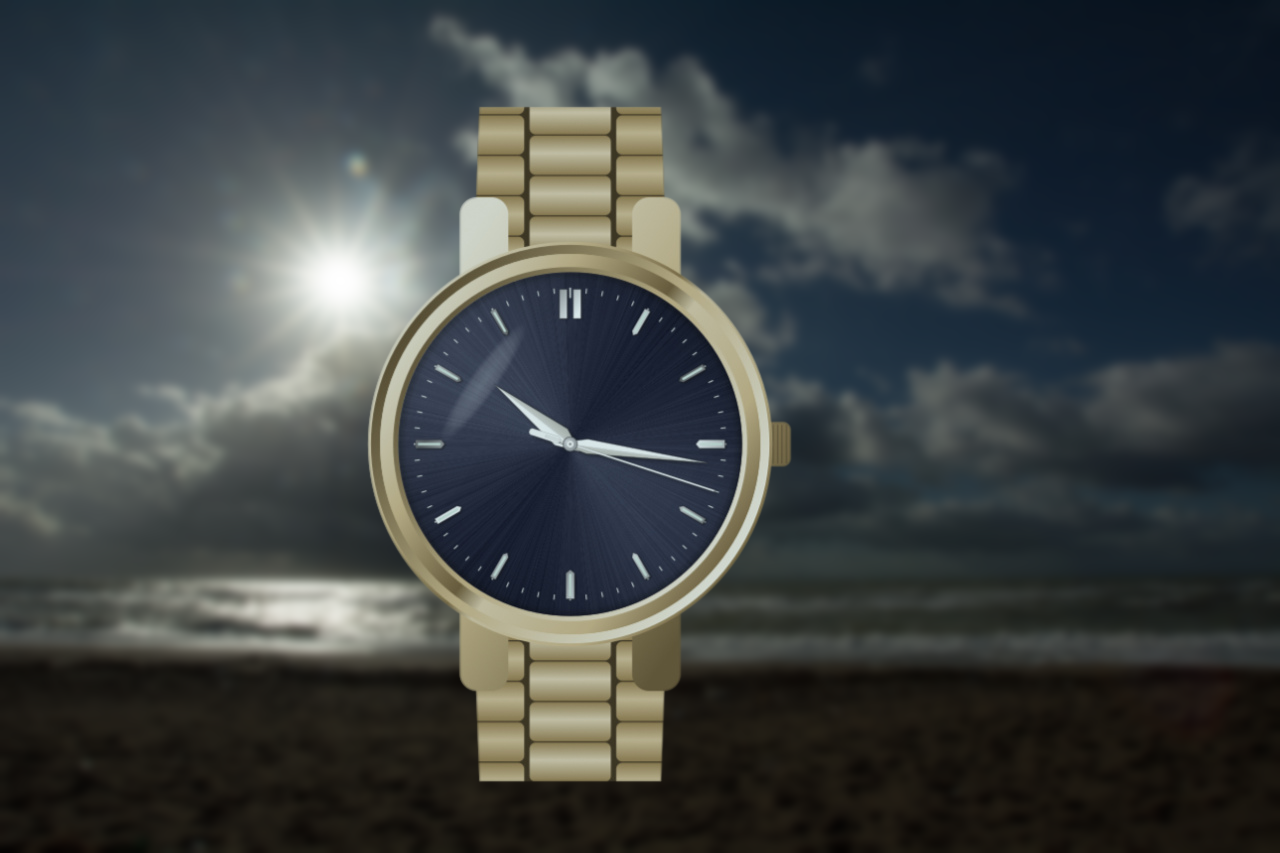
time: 10:16:18
